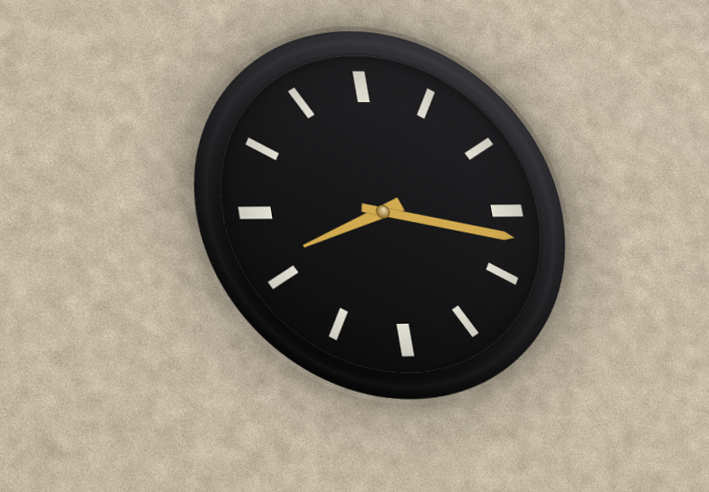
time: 8:17
